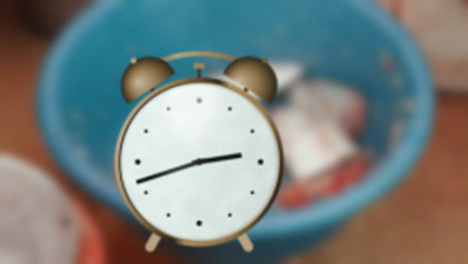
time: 2:42
